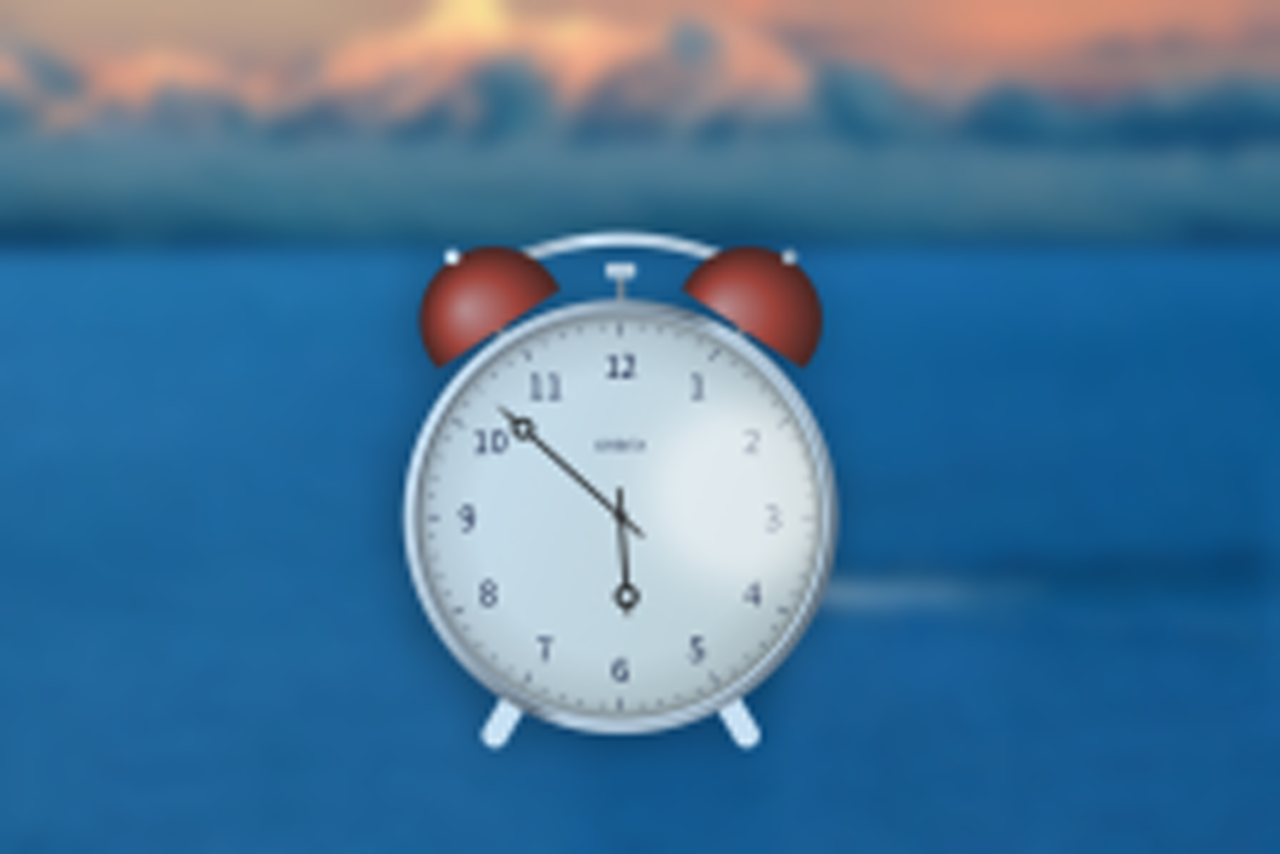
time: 5:52
